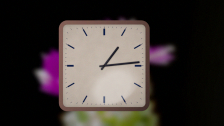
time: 1:14
